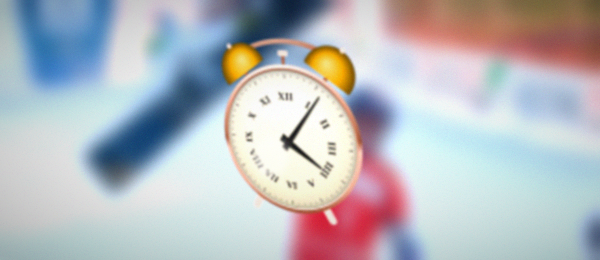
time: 4:06
